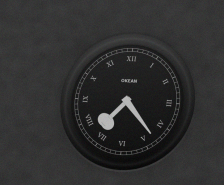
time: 7:23
